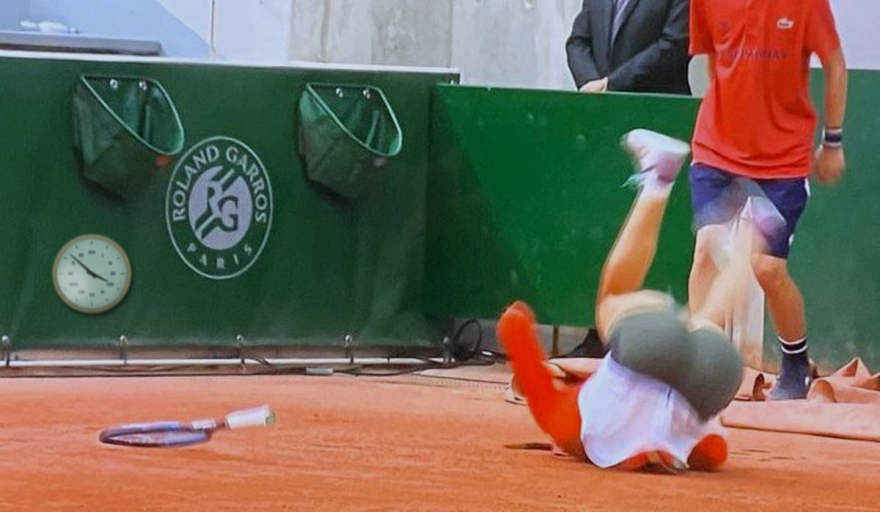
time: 3:52
